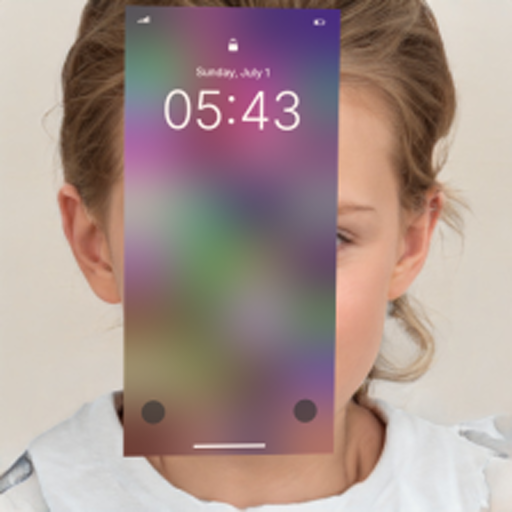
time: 5:43
